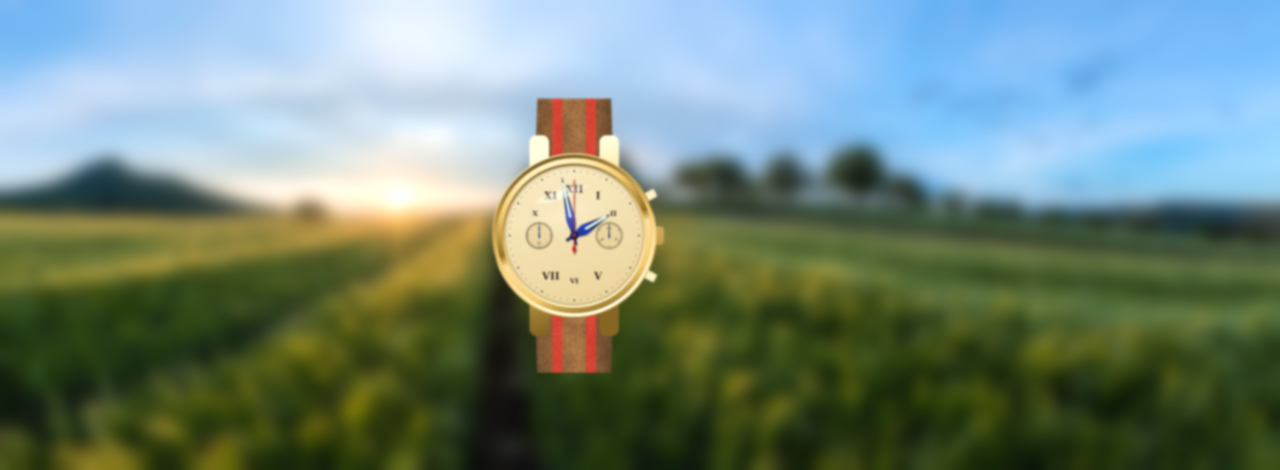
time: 1:58
